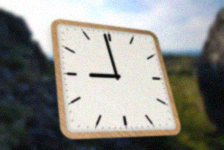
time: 8:59
